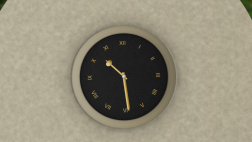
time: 10:29
